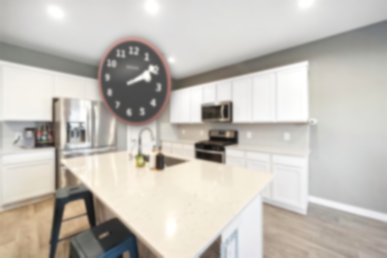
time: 2:09
